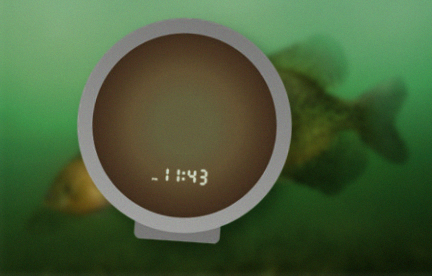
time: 11:43
